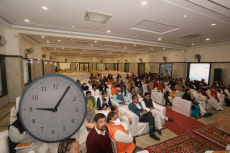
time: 9:05
